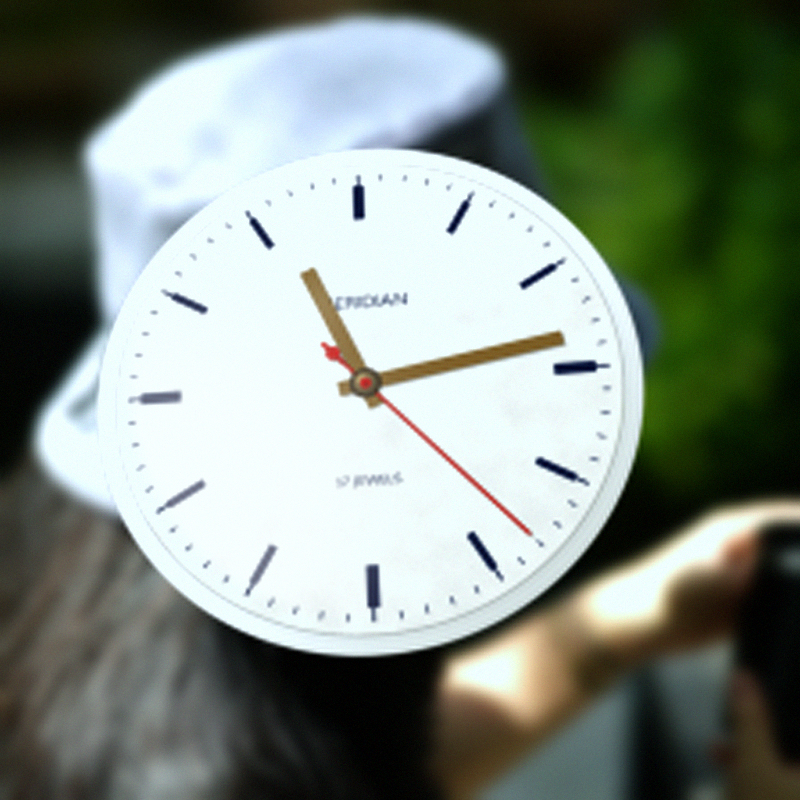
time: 11:13:23
